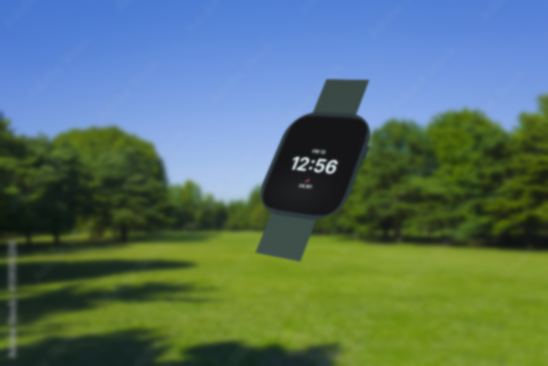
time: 12:56
